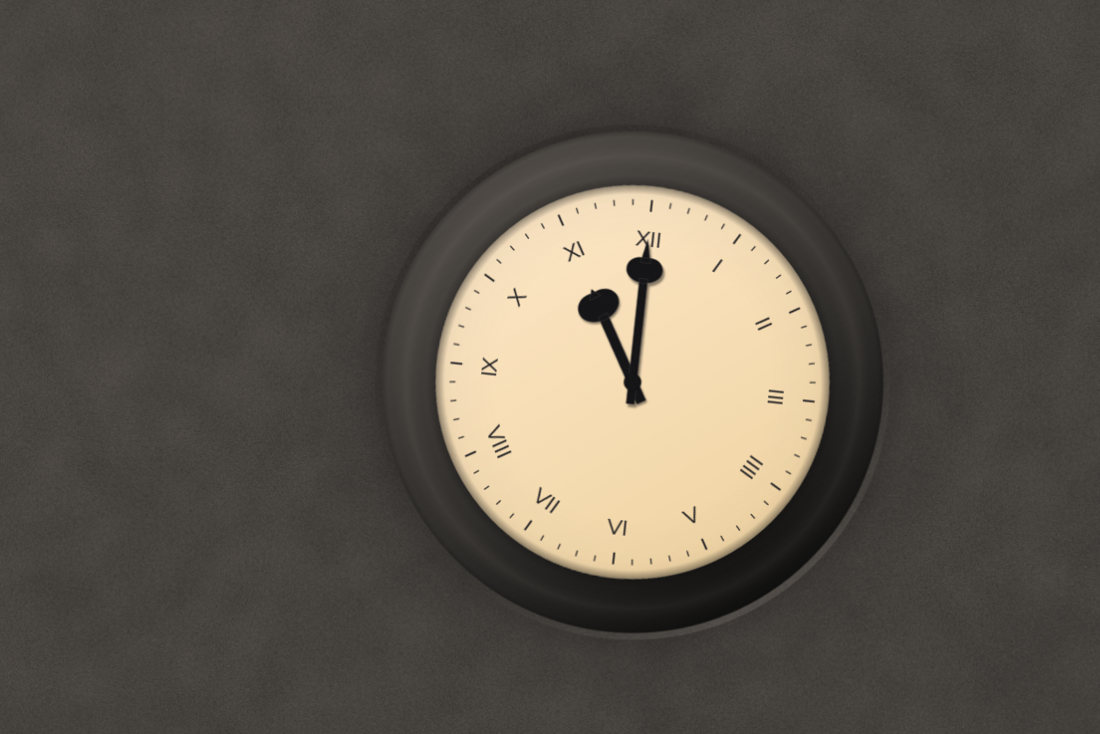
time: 11:00
